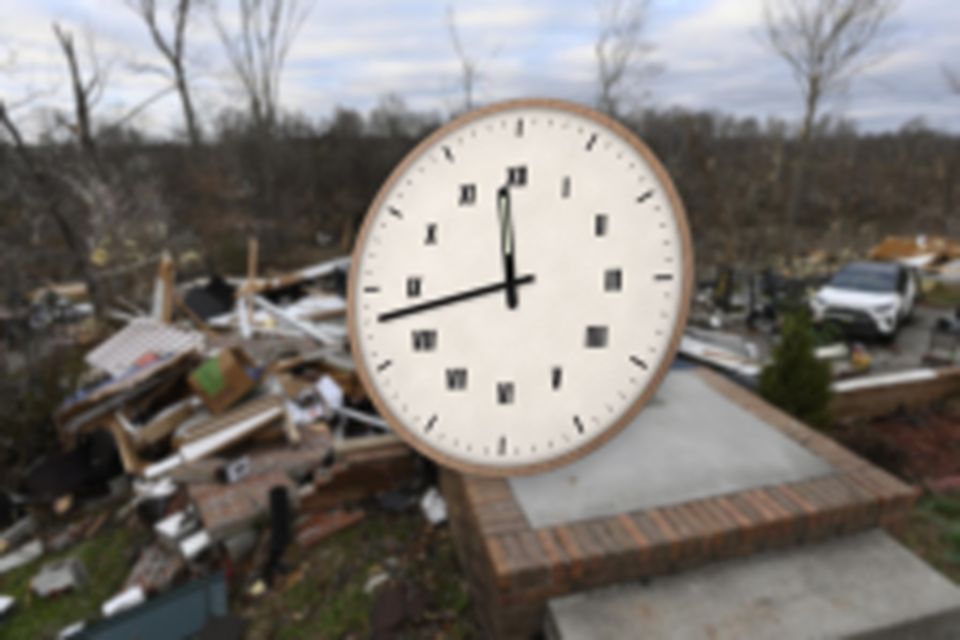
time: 11:43
